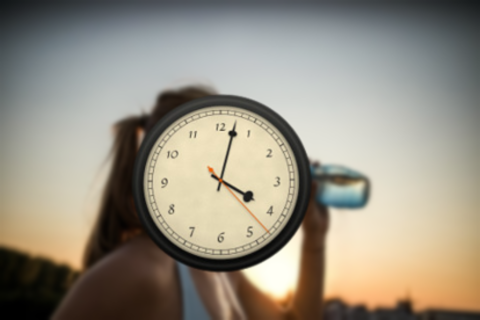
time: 4:02:23
